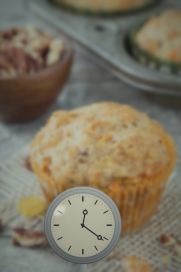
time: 12:21
